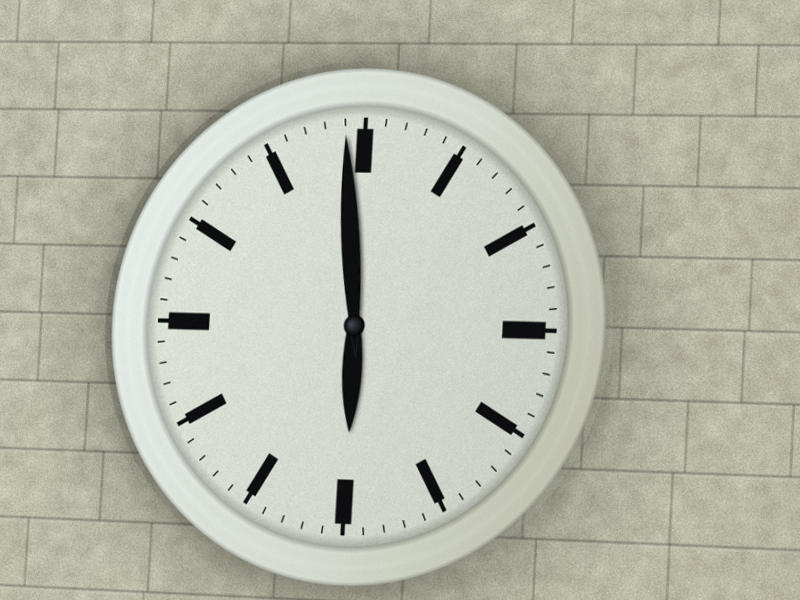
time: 5:59
